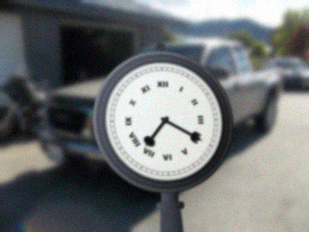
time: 7:20
